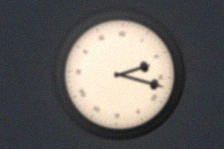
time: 2:17
